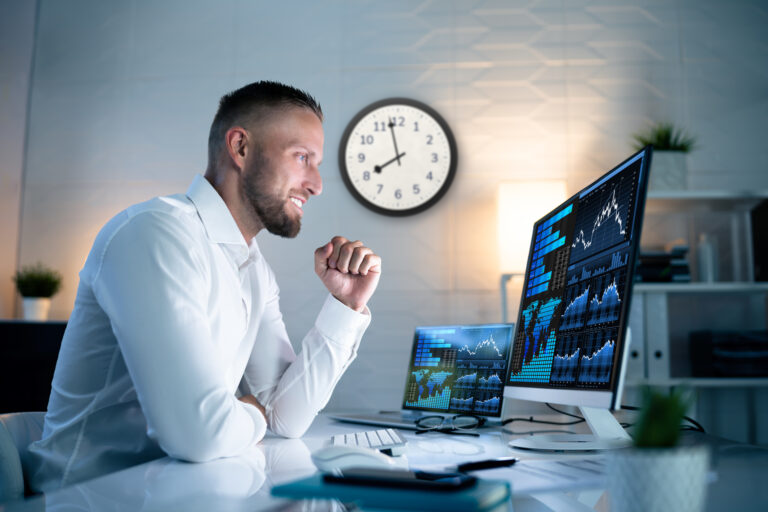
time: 7:58
